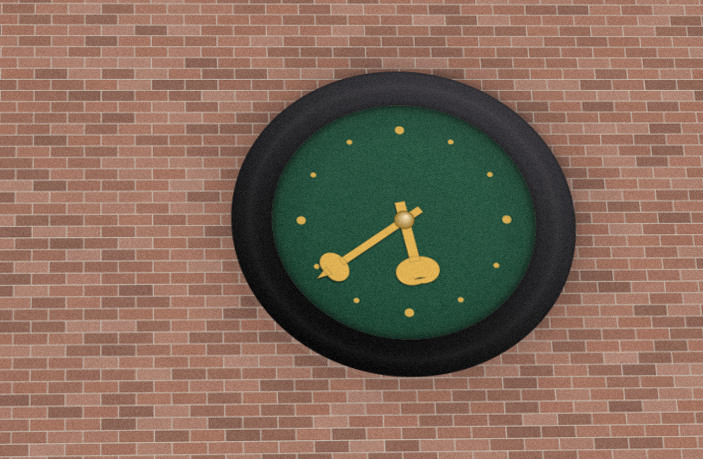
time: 5:39
